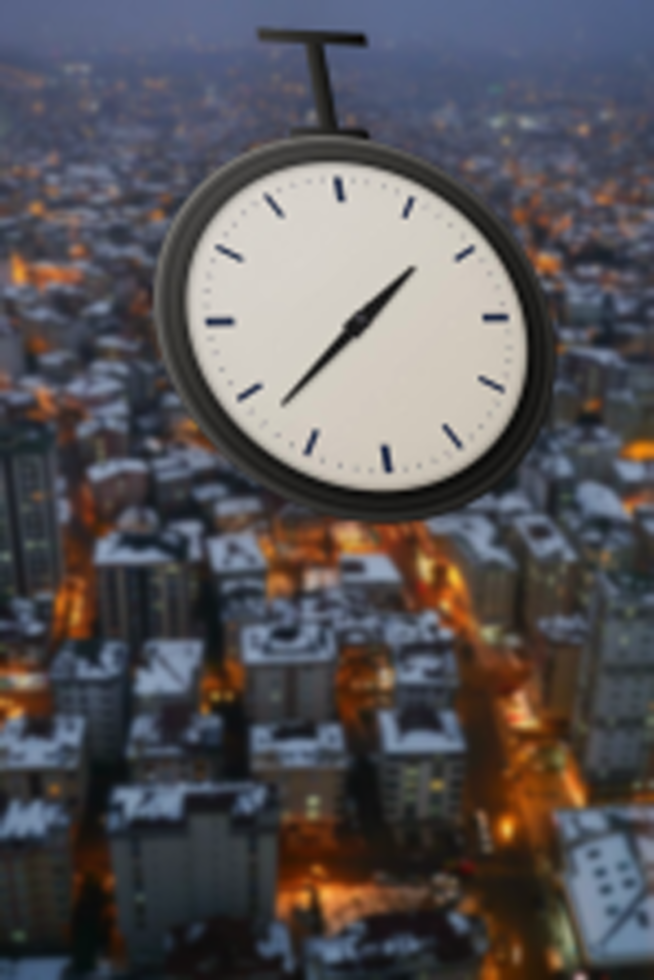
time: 1:38
